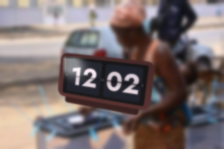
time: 12:02
